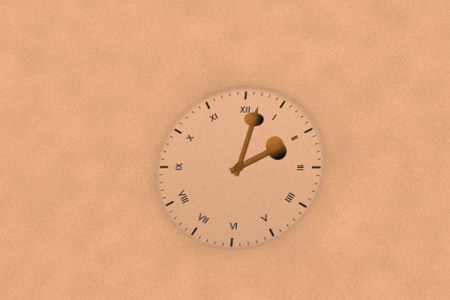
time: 2:02
